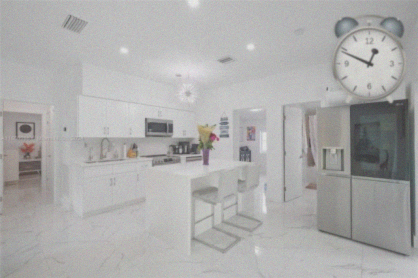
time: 12:49
